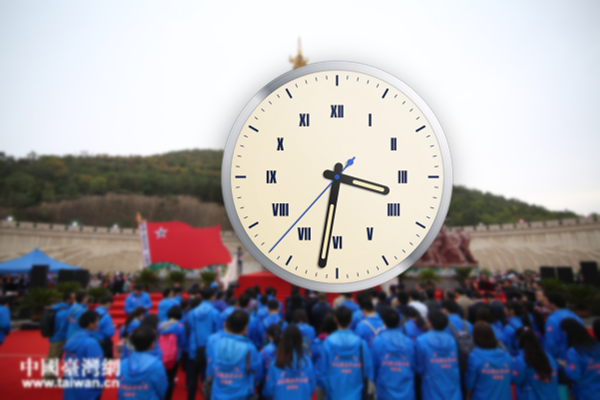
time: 3:31:37
